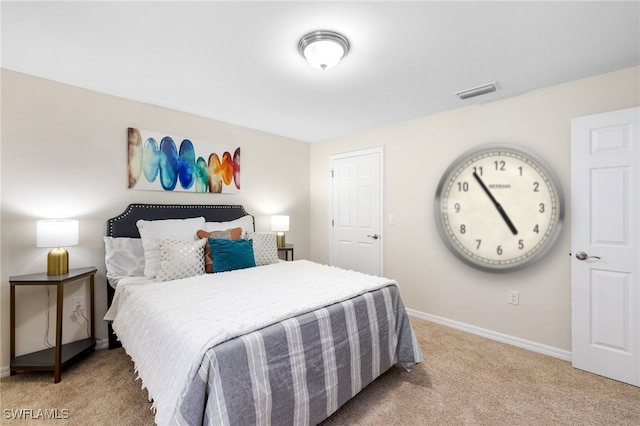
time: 4:54
